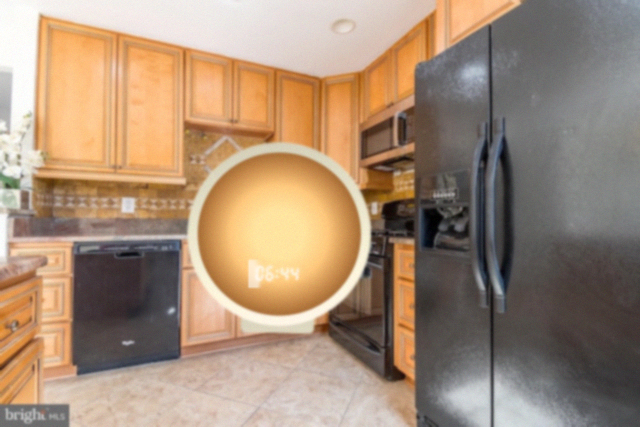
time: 6:44
